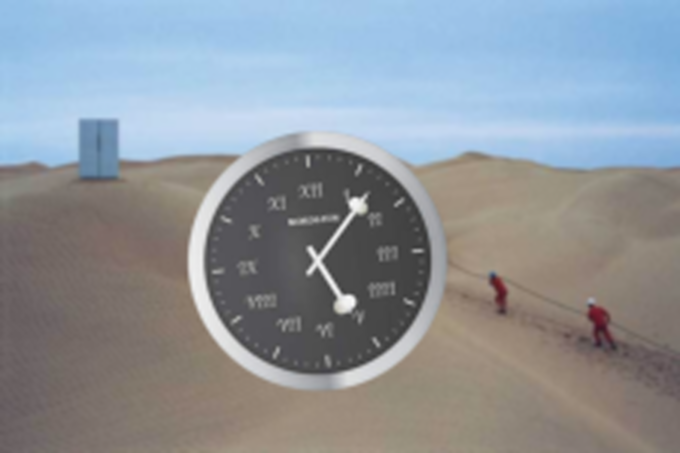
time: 5:07
